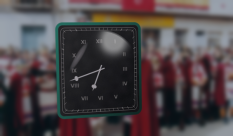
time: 6:42
